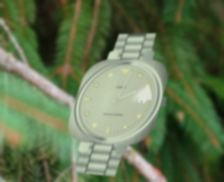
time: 2:02
